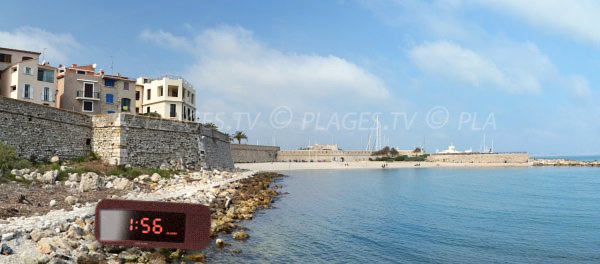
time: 1:56
